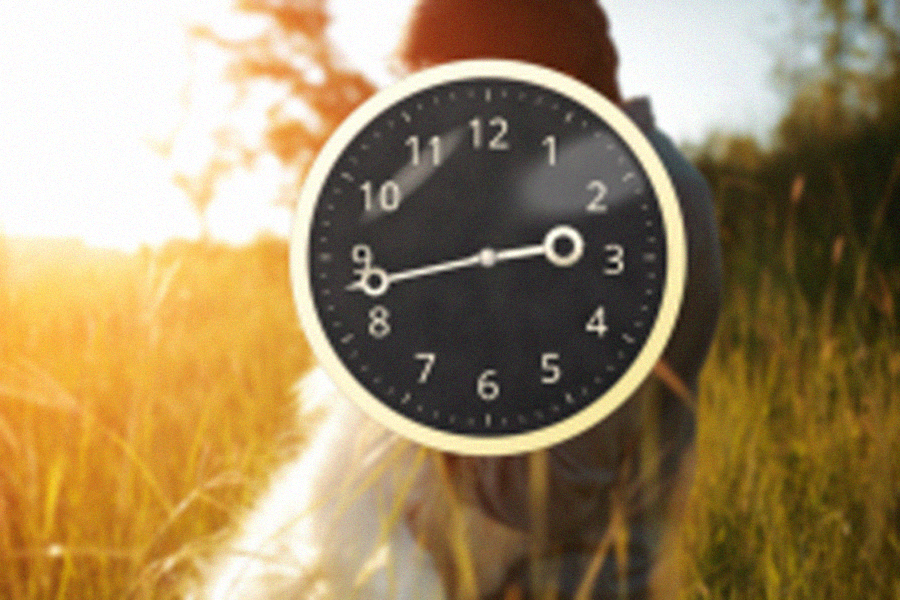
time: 2:43
